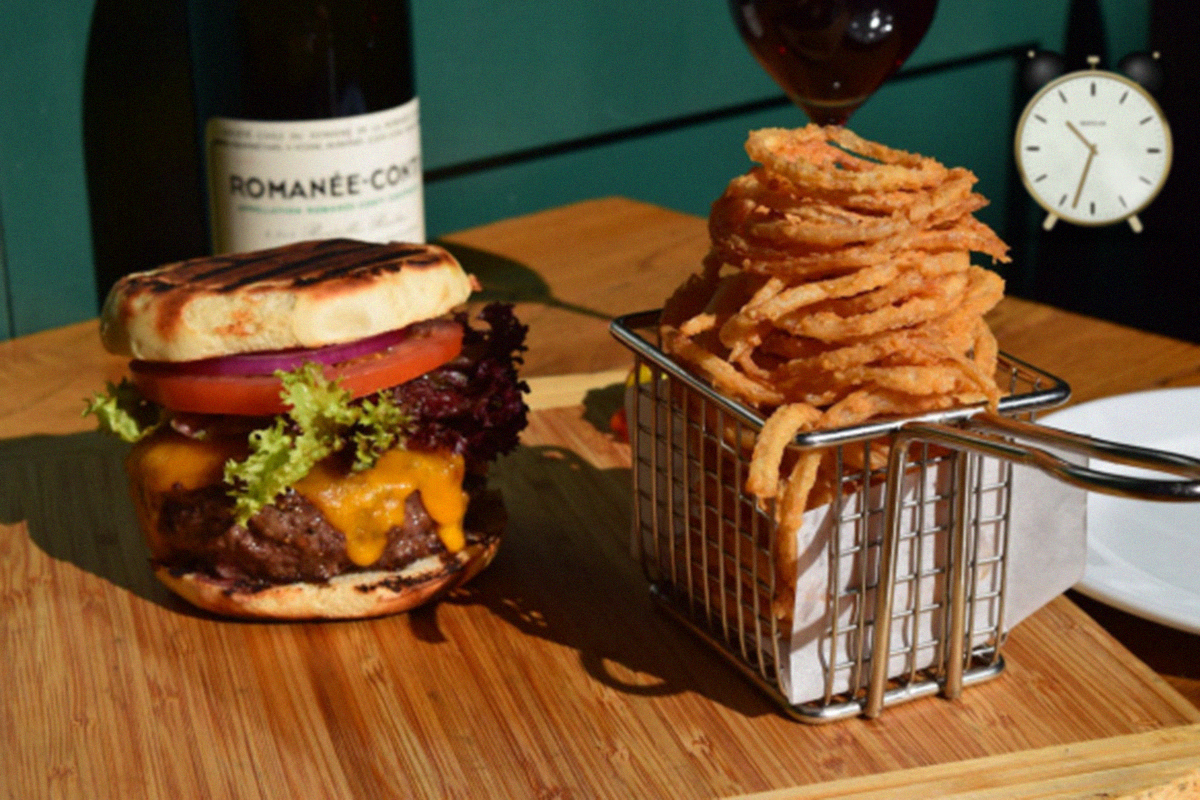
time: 10:33
